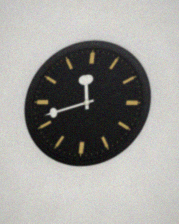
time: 11:42
